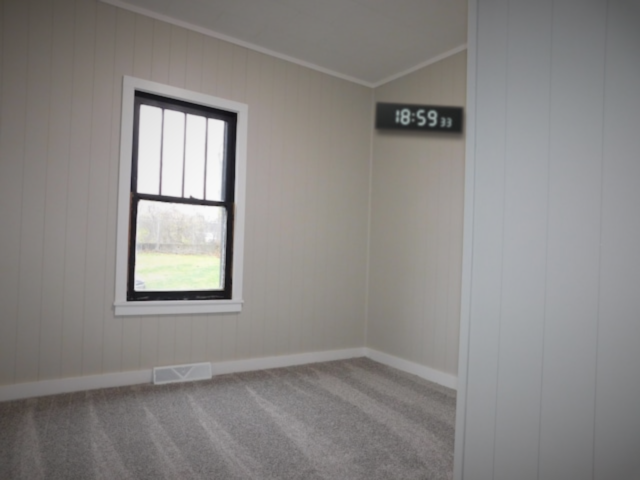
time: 18:59
